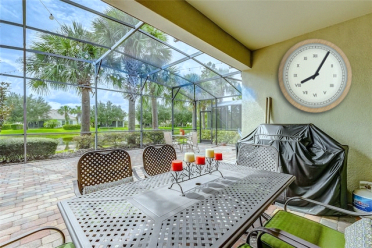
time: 8:05
